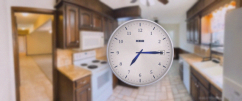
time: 7:15
